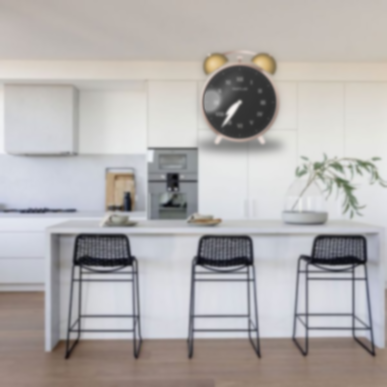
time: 7:36
